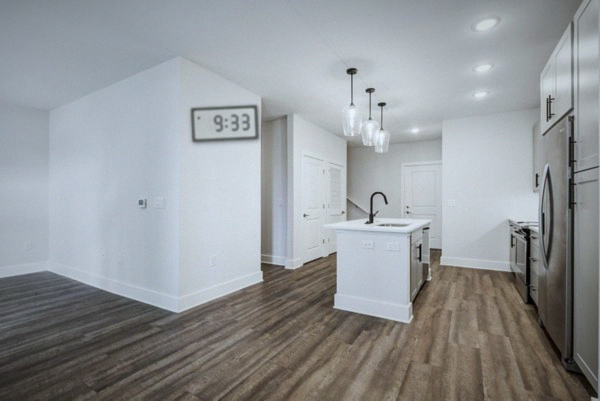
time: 9:33
